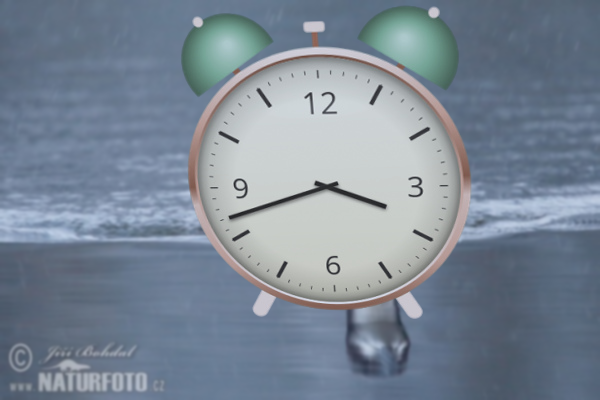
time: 3:42
